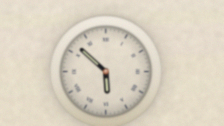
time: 5:52
